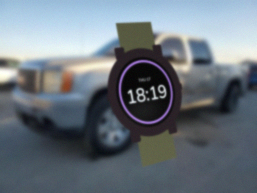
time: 18:19
